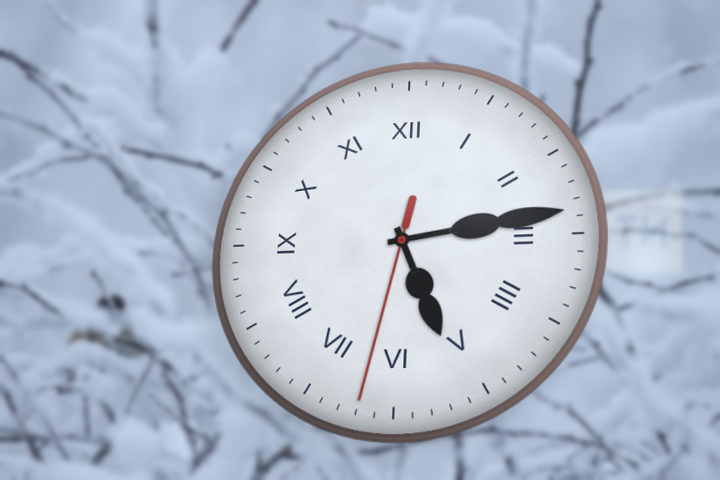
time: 5:13:32
